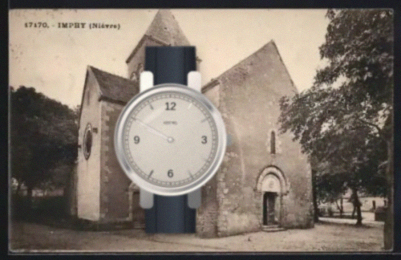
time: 9:50
